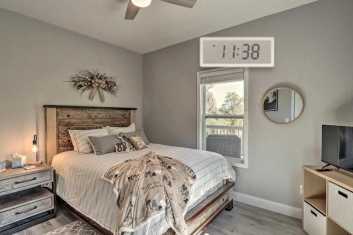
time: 11:38
